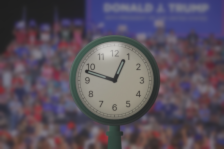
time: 12:48
